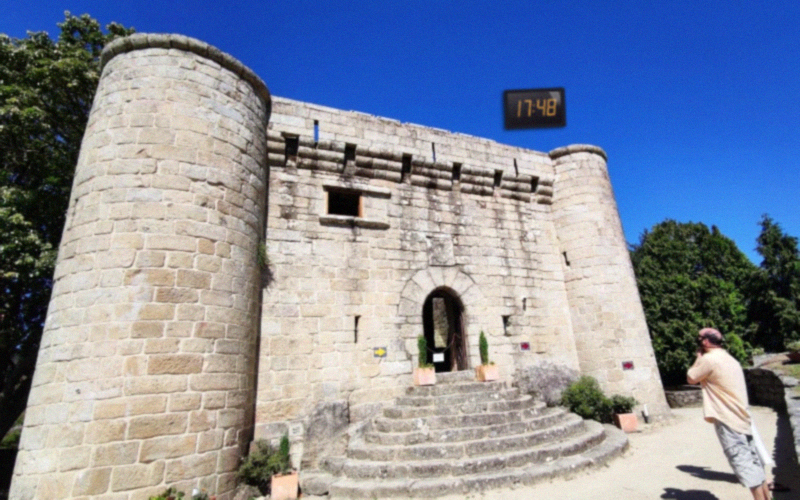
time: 17:48
